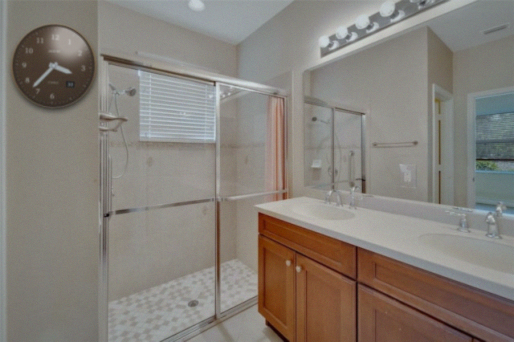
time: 3:37
